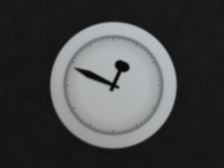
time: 12:49
